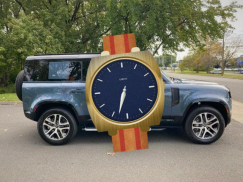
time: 6:33
